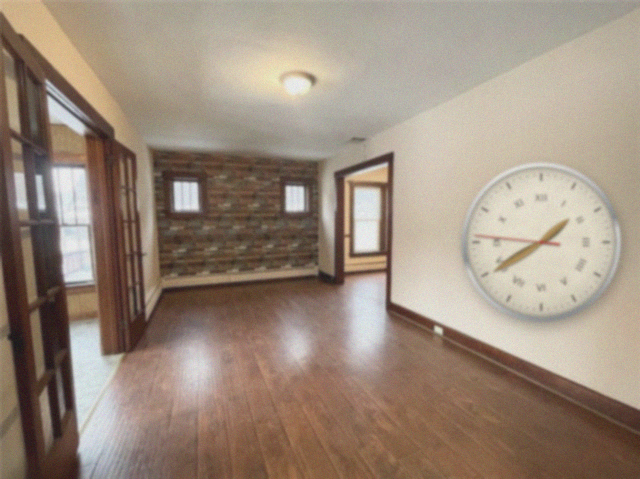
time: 1:39:46
